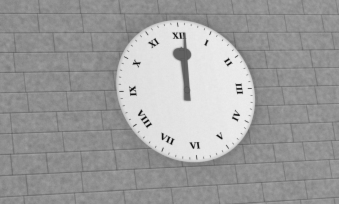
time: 12:01
